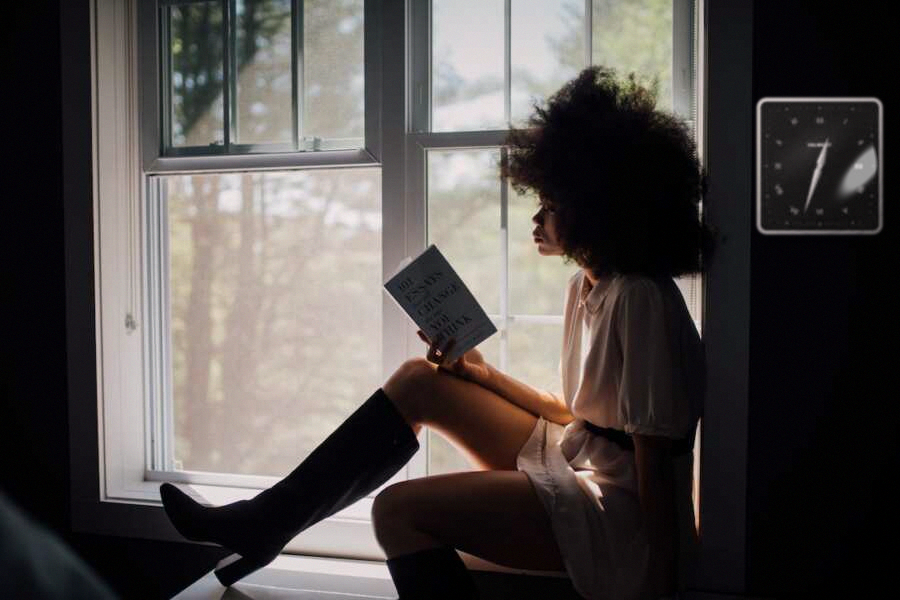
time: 12:33
